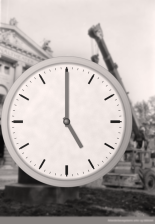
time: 5:00
